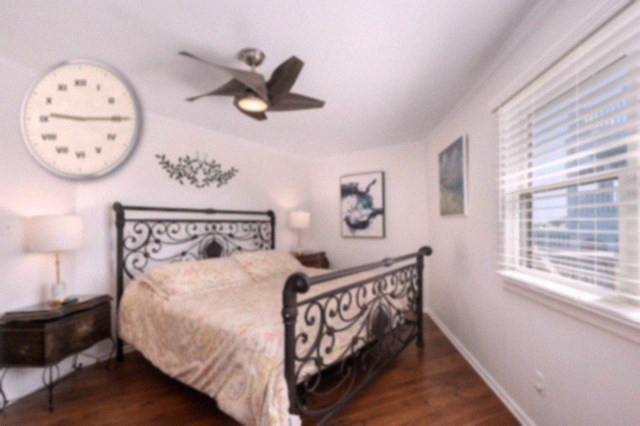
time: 9:15
